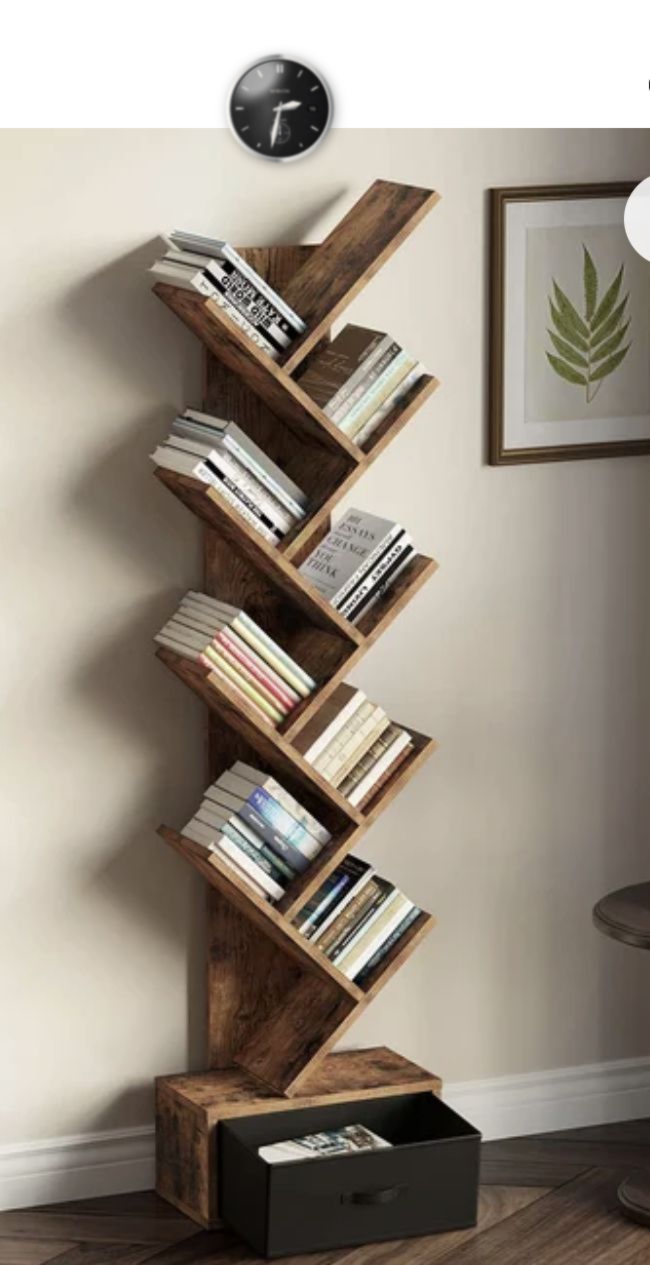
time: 2:32
